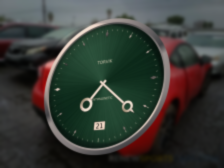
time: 7:22
